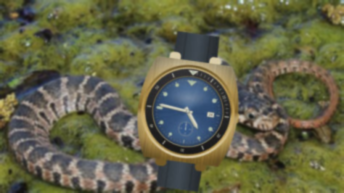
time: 4:46
